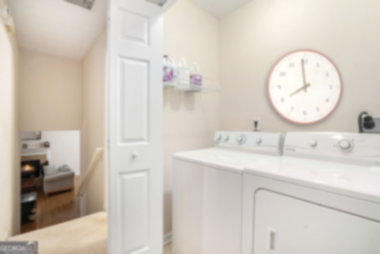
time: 7:59
